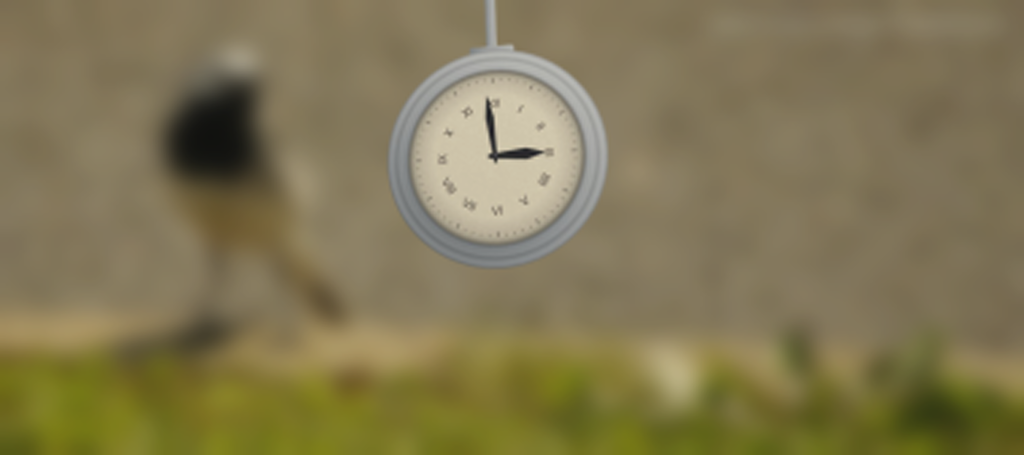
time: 2:59
